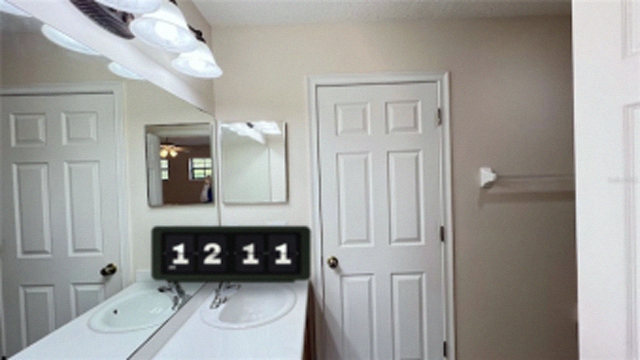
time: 12:11
